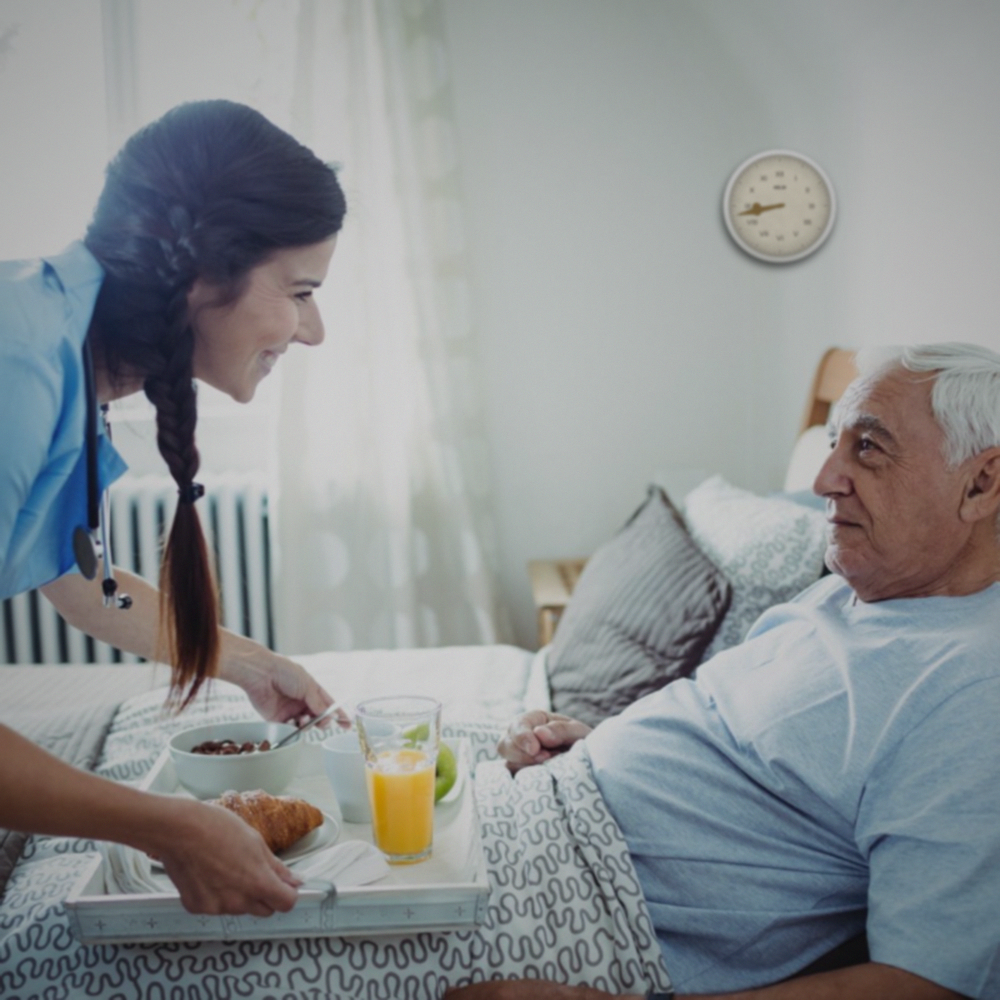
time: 8:43
